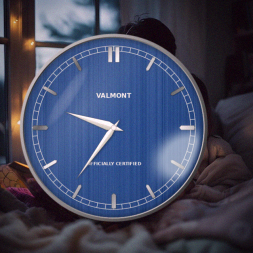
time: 9:36
